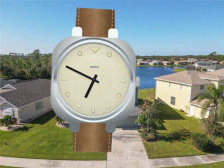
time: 6:49
